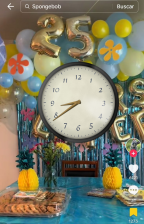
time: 8:39
